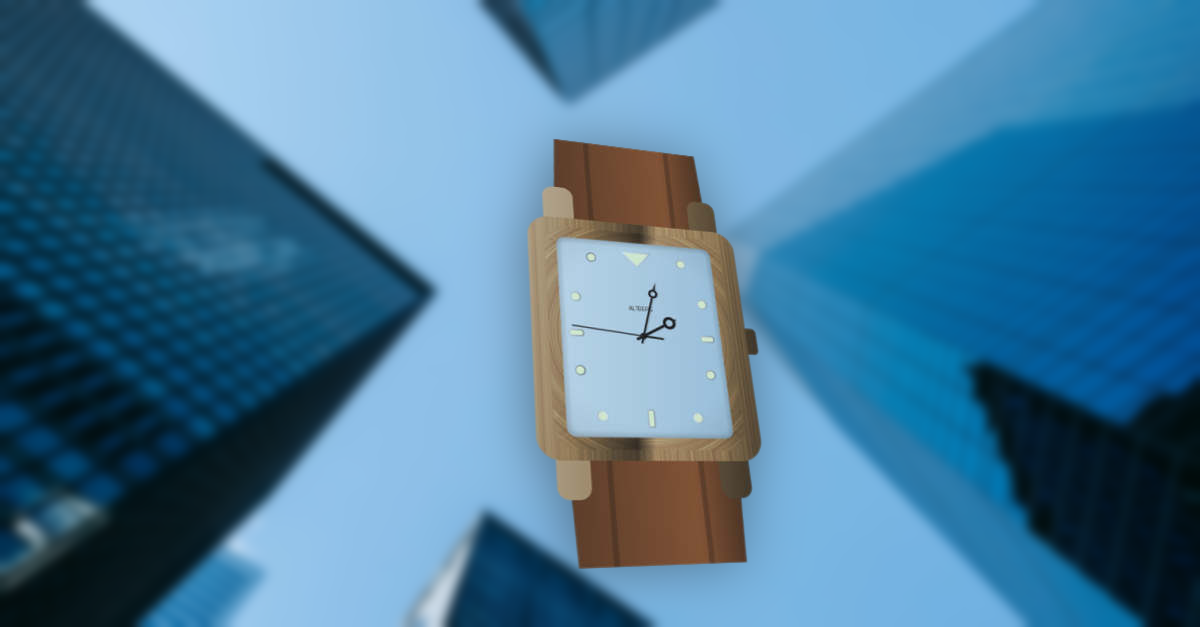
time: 2:02:46
